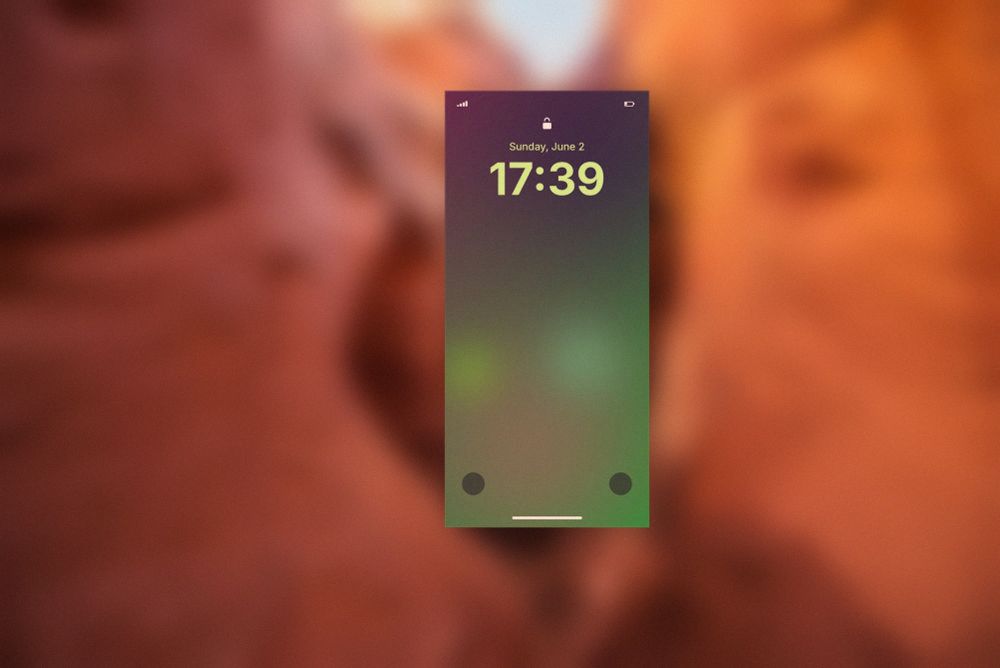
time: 17:39
